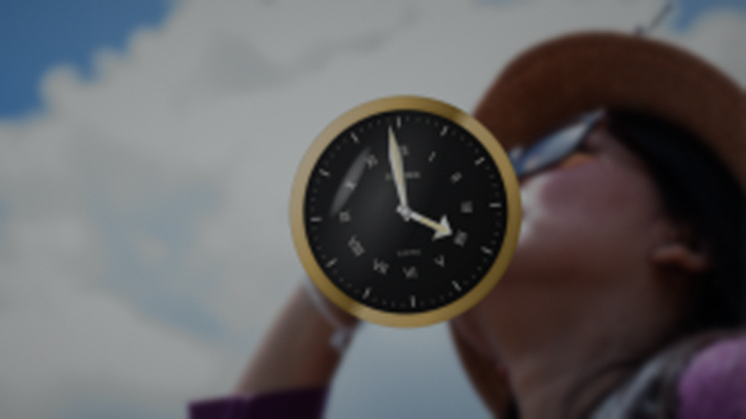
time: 3:59
